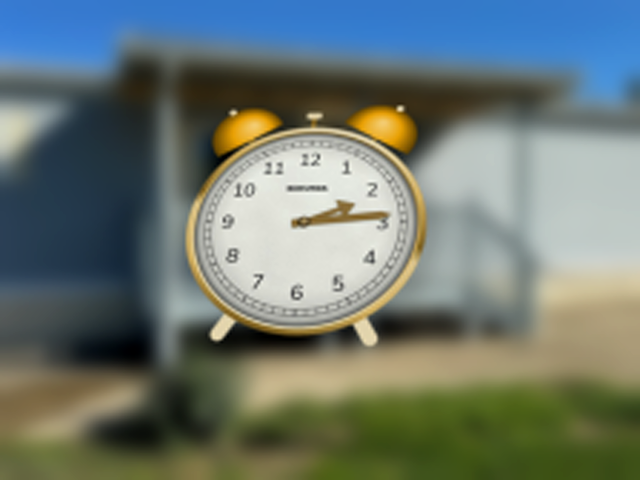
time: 2:14
